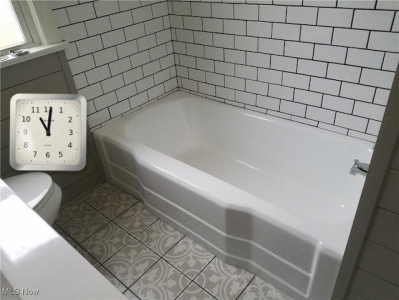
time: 11:01
